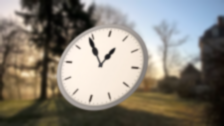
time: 12:54
